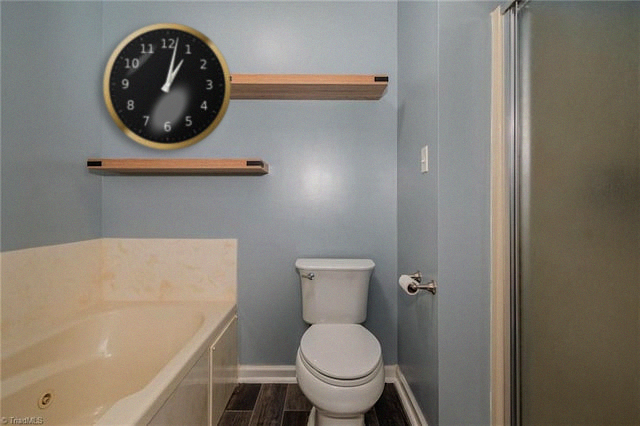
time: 1:02
